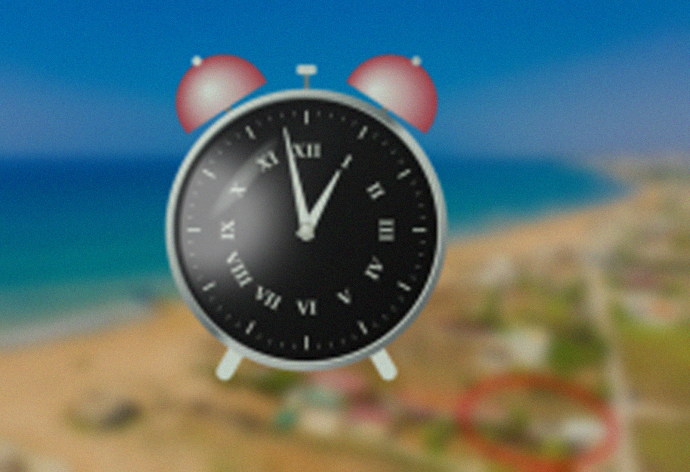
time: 12:58
